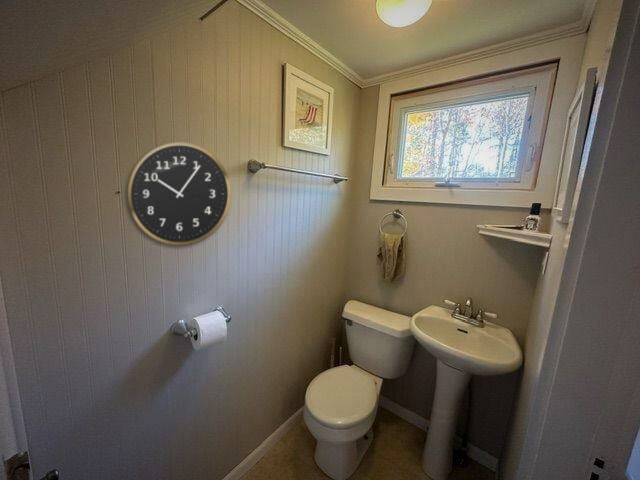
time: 10:06
